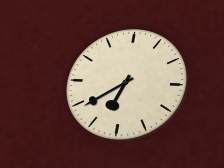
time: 6:39
